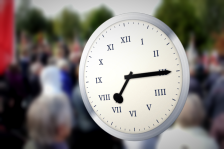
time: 7:15
